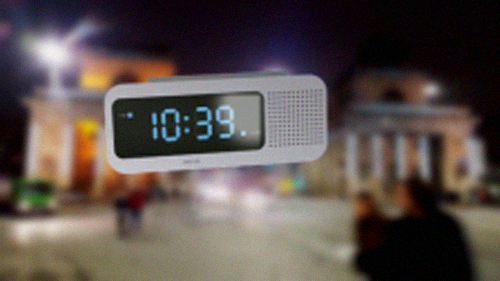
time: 10:39
